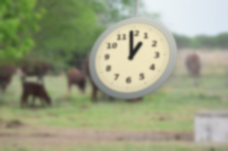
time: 12:59
